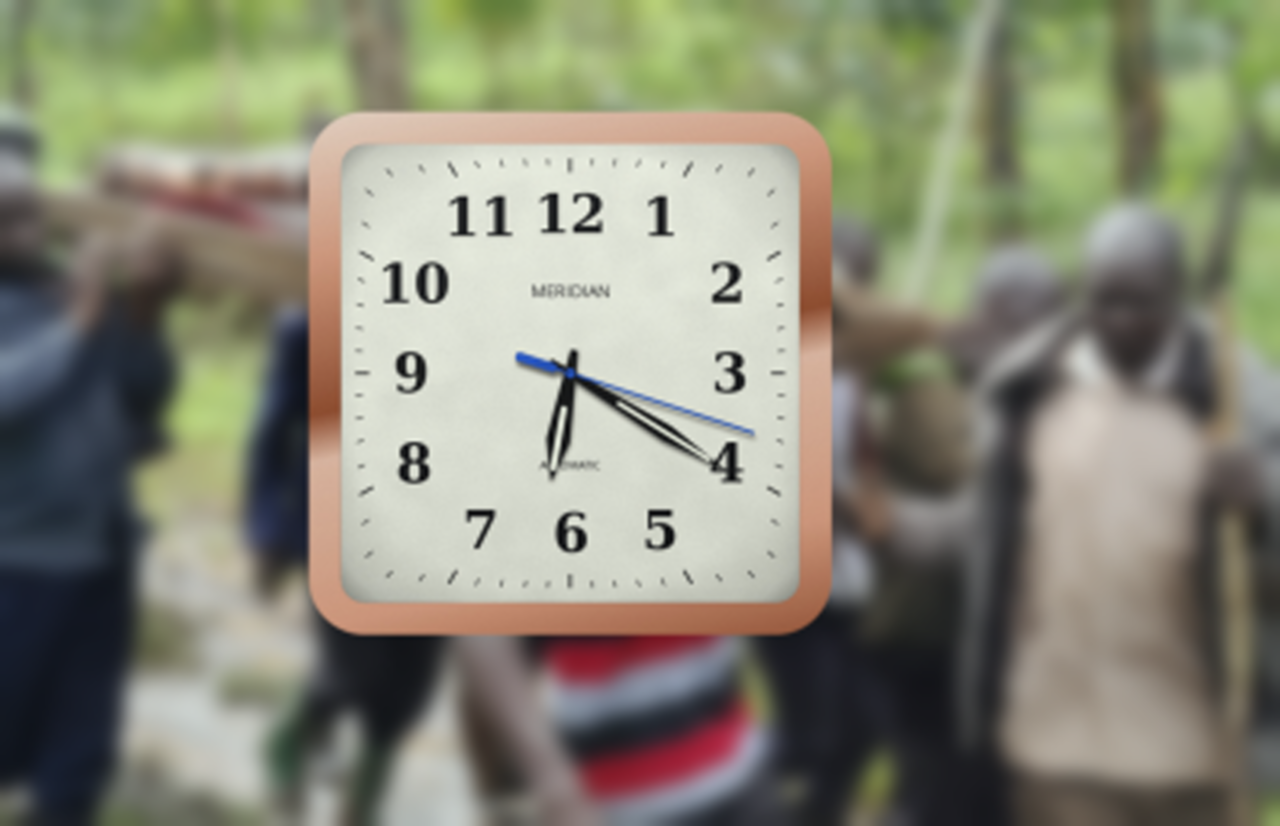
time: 6:20:18
